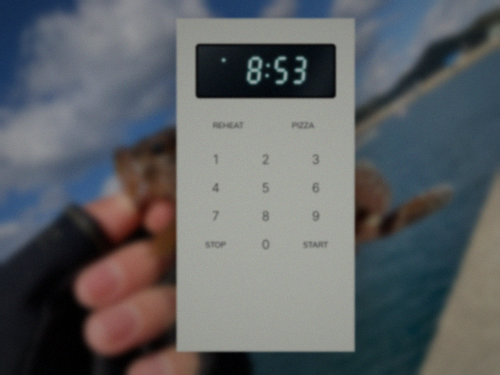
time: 8:53
